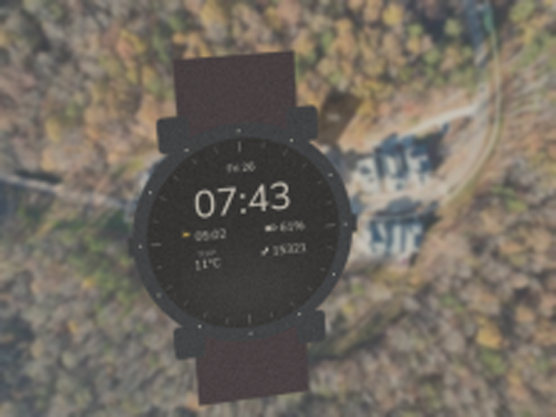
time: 7:43
